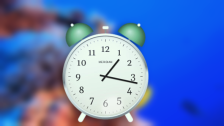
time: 1:17
